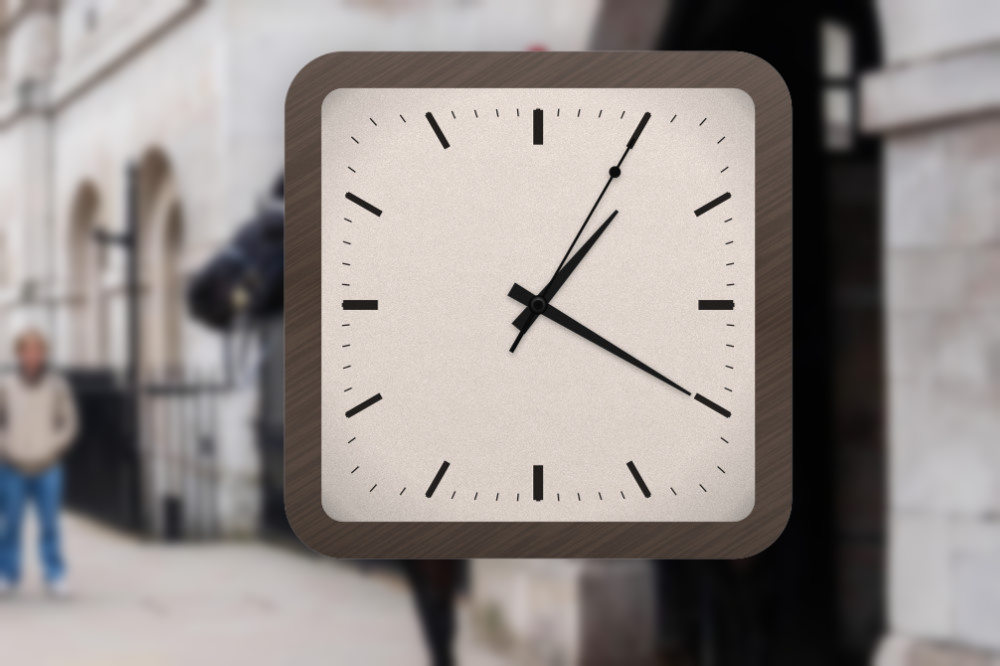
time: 1:20:05
